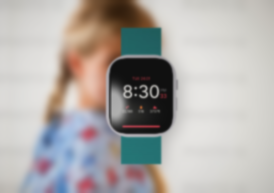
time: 8:30
